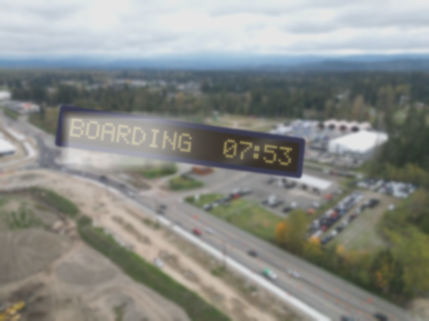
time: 7:53
